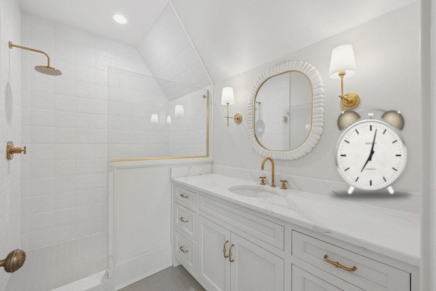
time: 7:02
